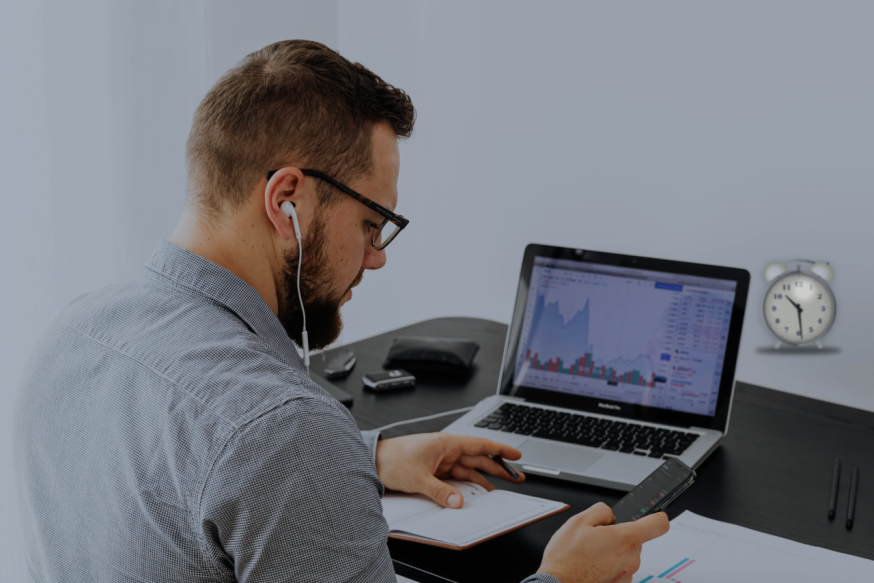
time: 10:29
